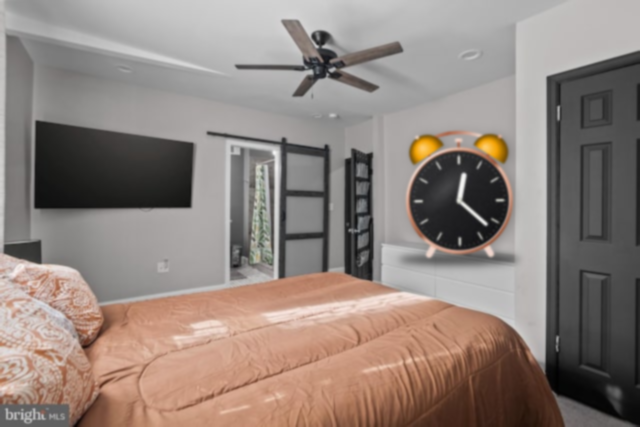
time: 12:22
